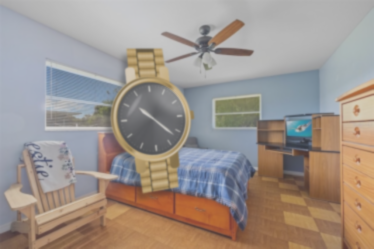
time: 10:22
